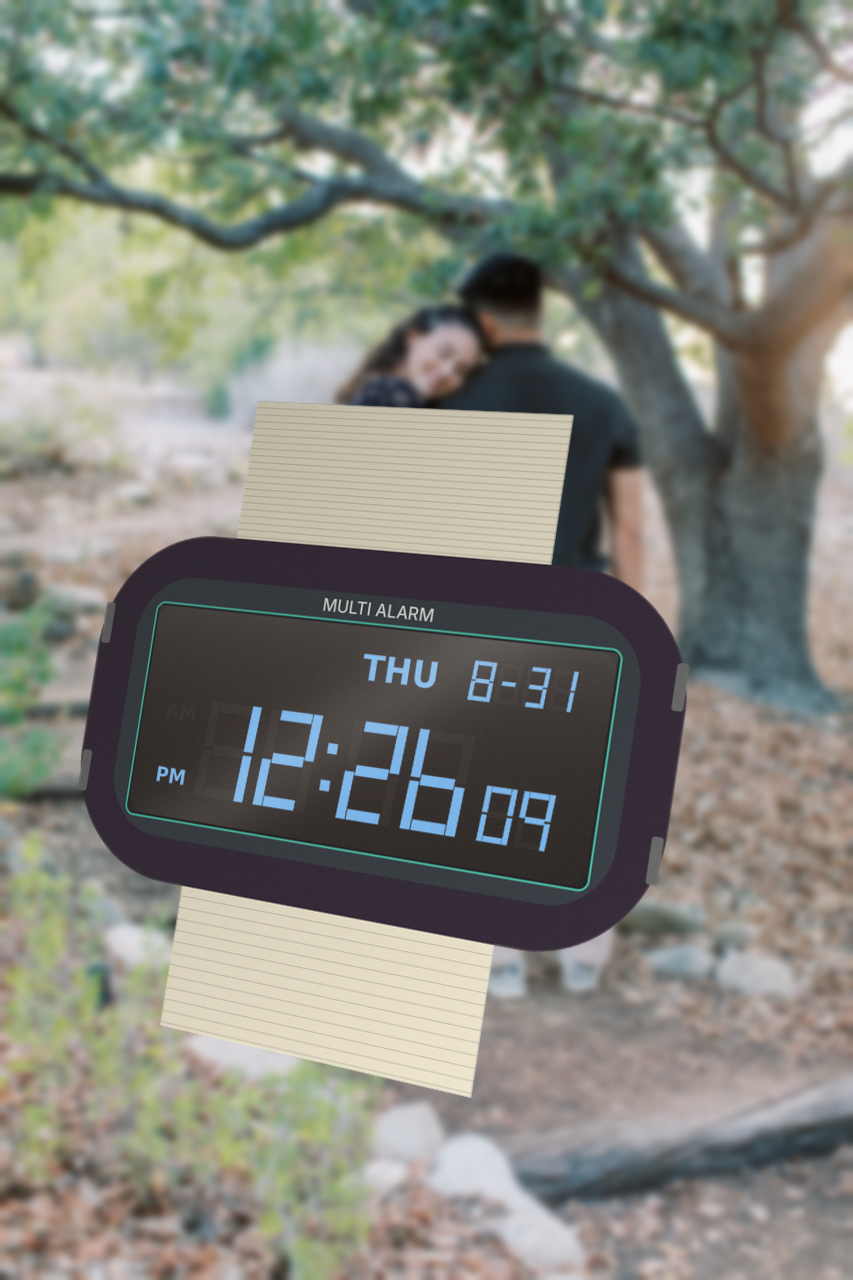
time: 12:26:09
